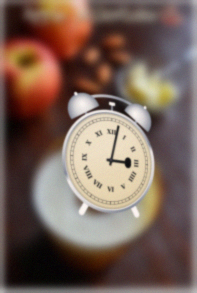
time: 3:02
